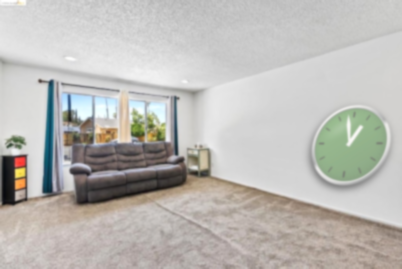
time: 12:58
